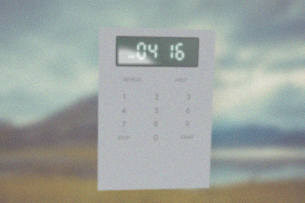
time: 4:16
